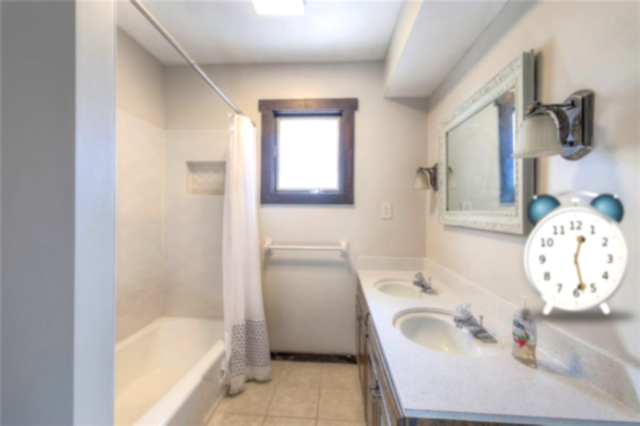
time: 12:28
